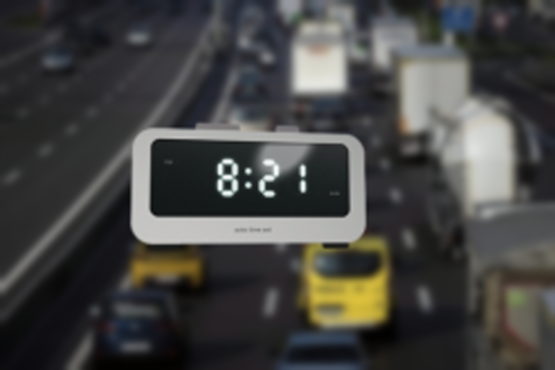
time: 8:21
